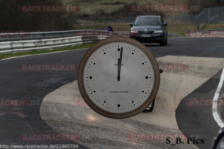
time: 12:01
